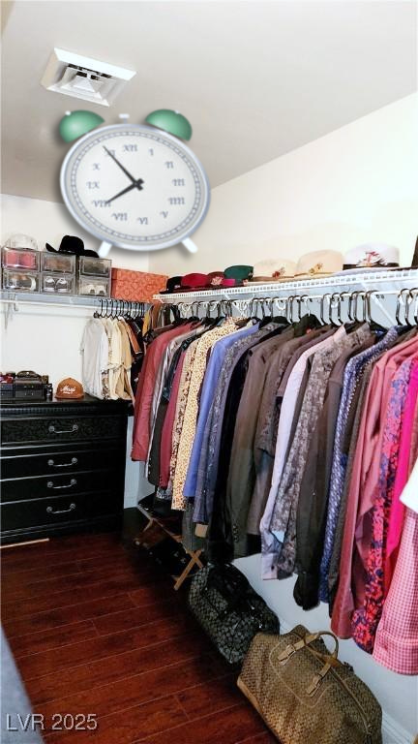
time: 7:55
